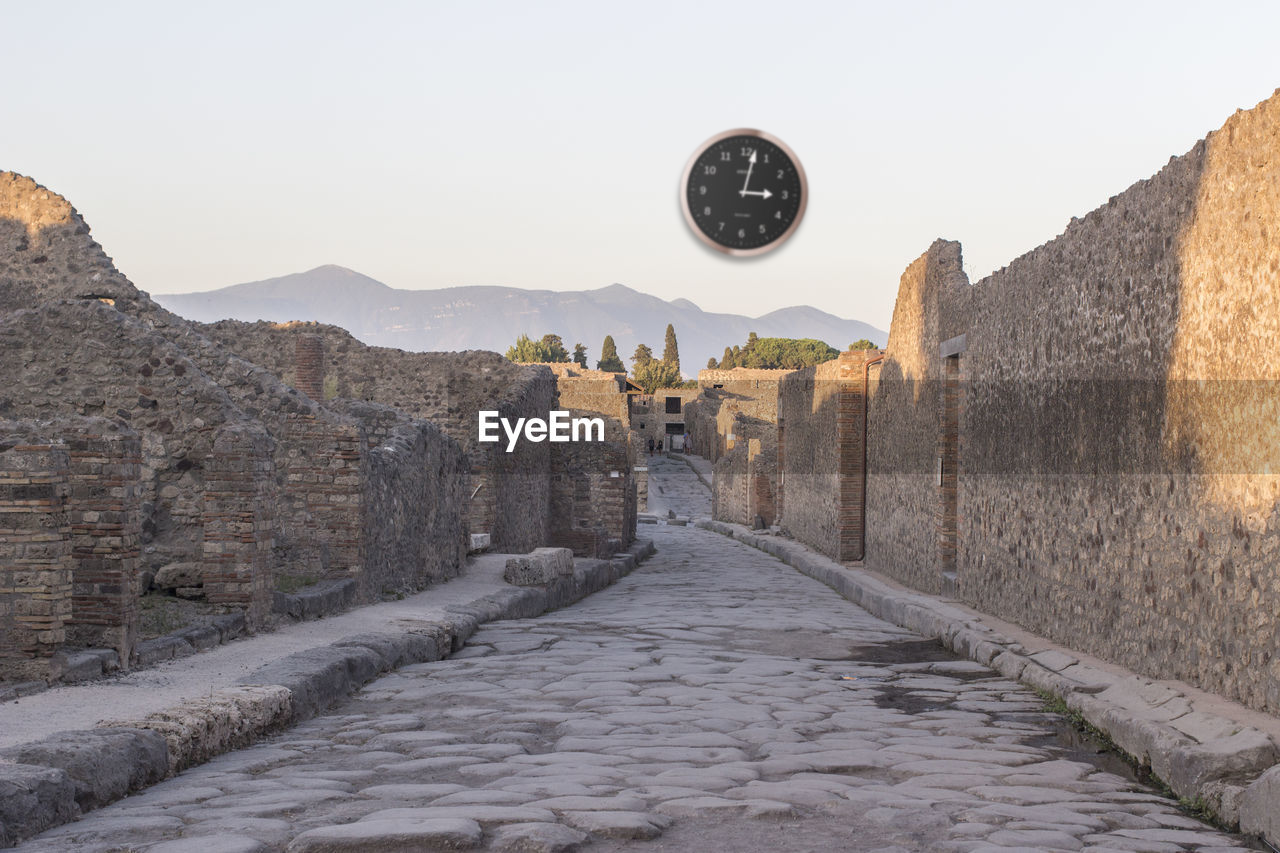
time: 3:02
